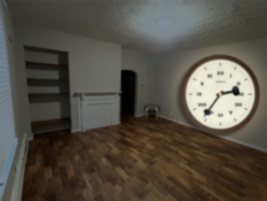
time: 2:36
